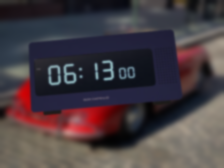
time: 6:13:00
